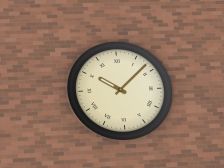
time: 10:08
